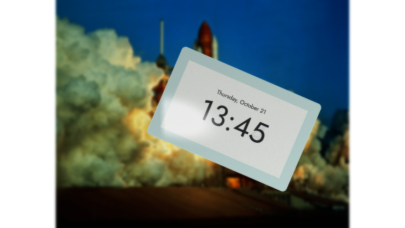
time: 13:45
